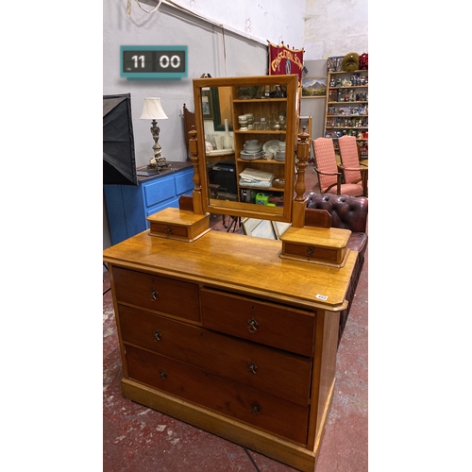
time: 11:00
